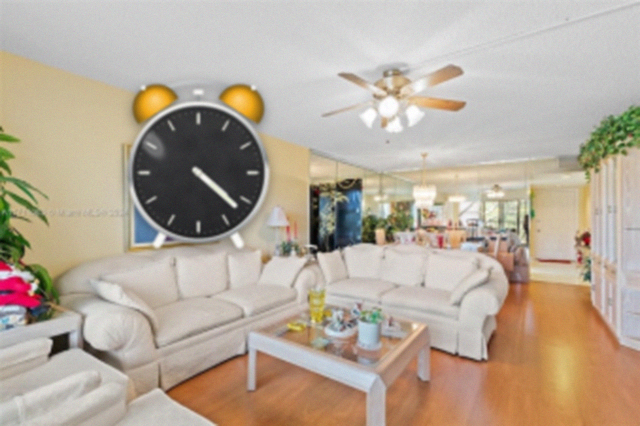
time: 4:22
